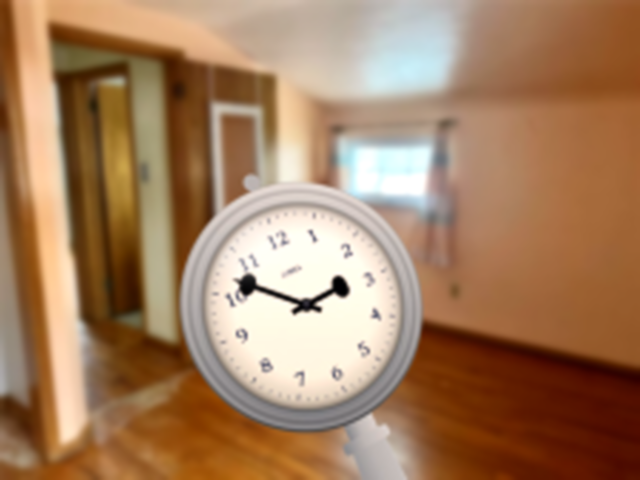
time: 2:52
